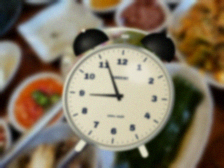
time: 8:56
